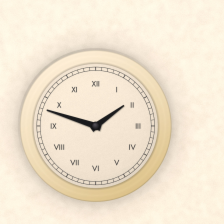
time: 1:48
